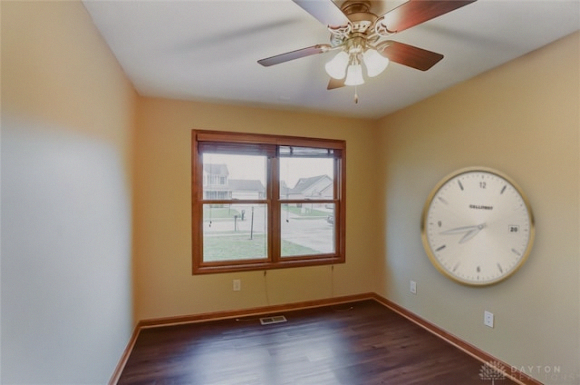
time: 7:43
